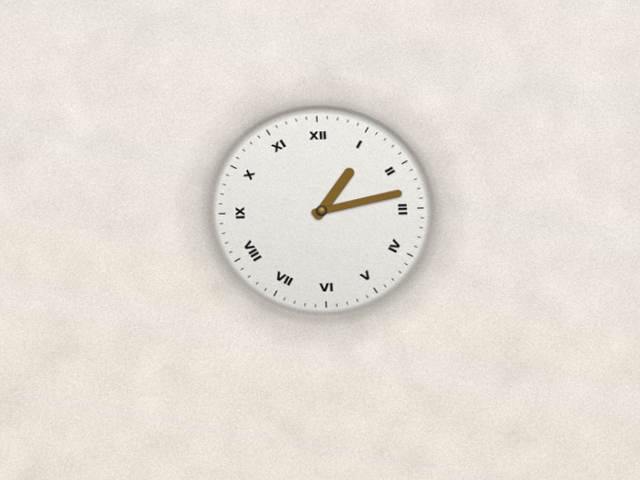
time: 1:13
